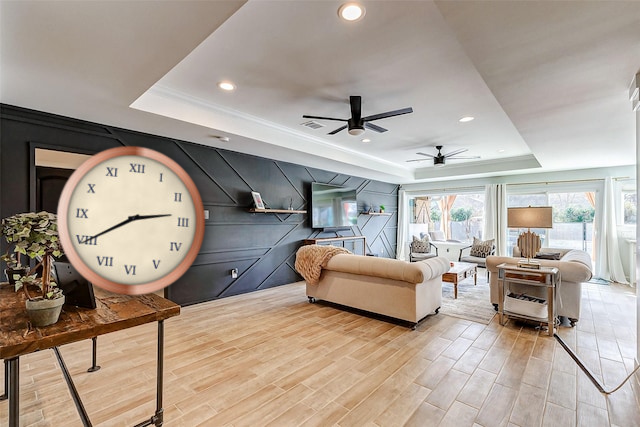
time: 2:40
